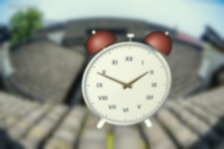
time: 1:49
